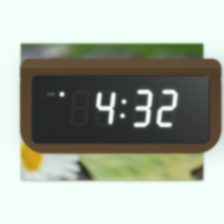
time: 4:32
